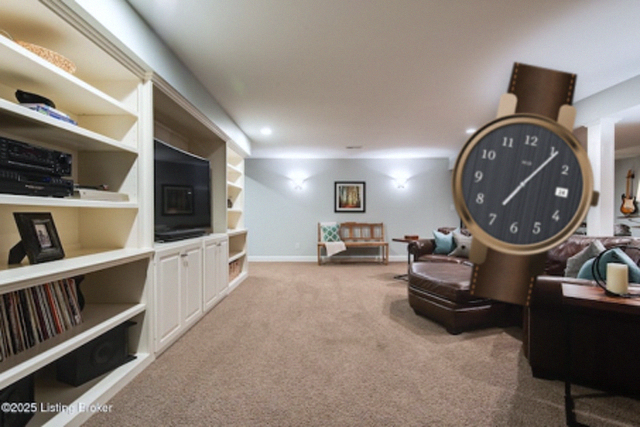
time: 7:06
